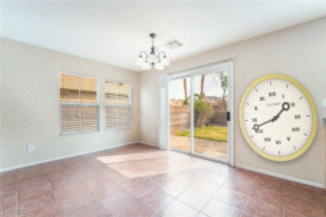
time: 1:42
